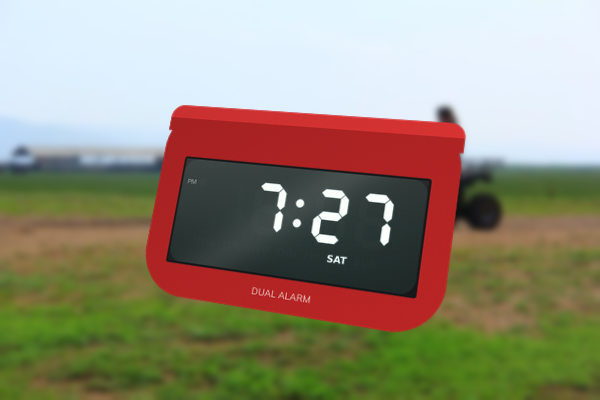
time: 7:27
